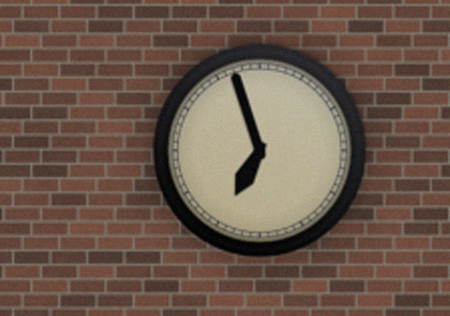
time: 6:57
